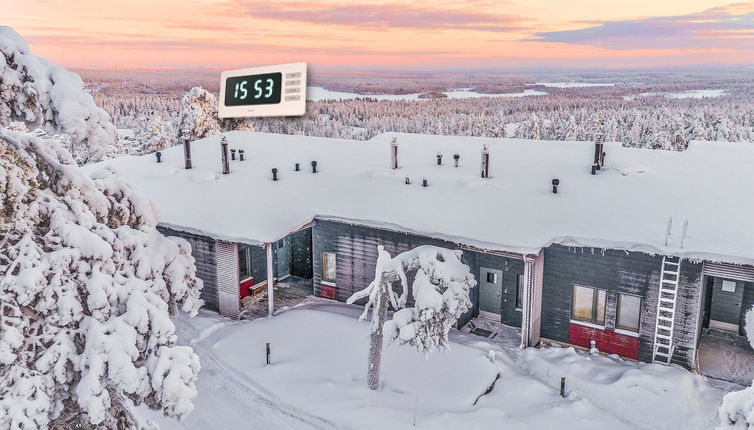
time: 15:53
